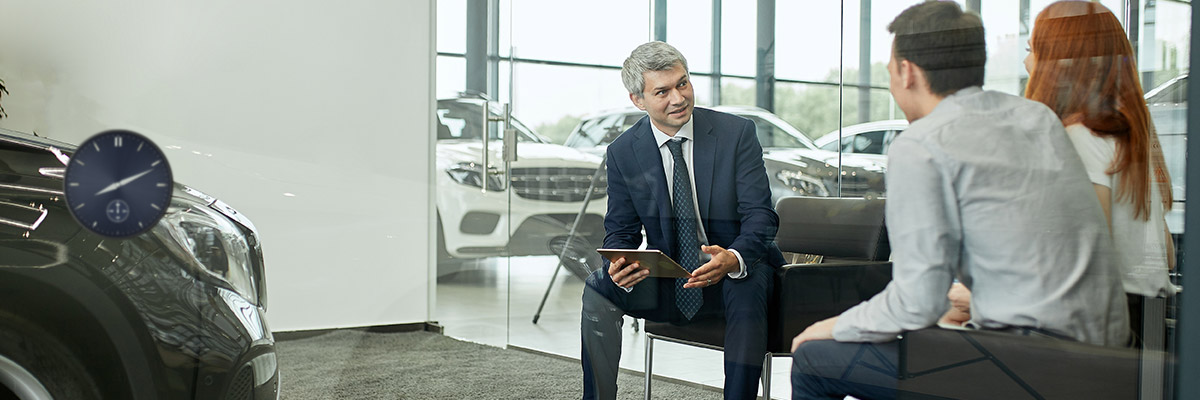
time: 8:11
